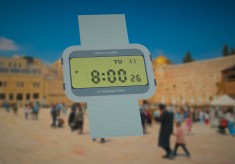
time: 8:00:26
